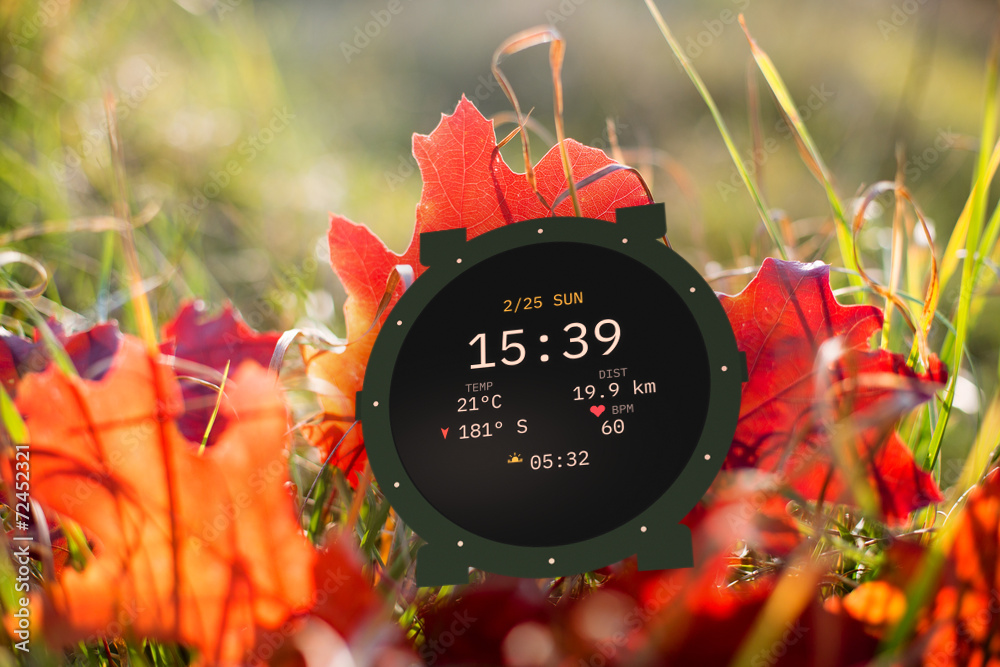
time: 15:39
